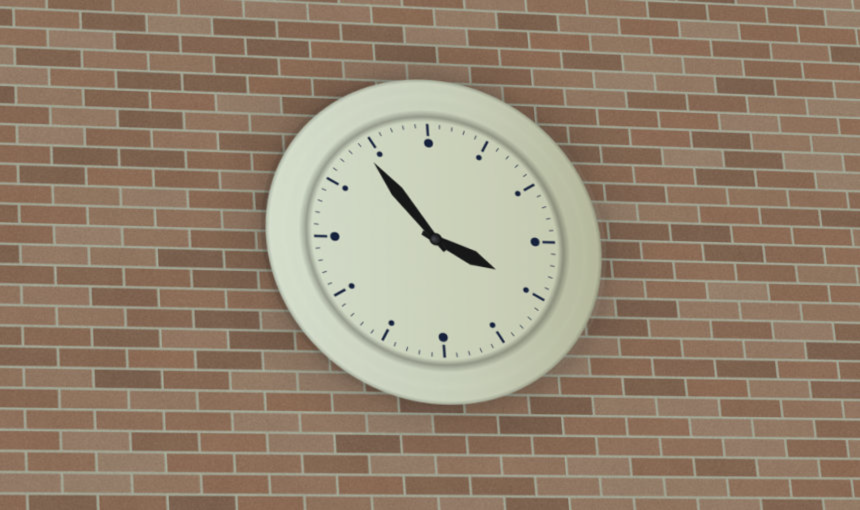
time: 3:54
